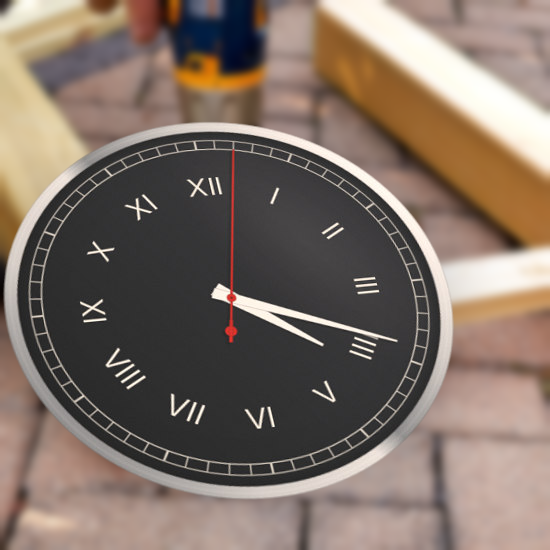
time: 4:19:02
